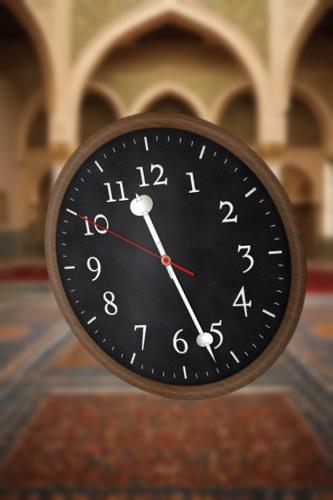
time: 11:26:50
